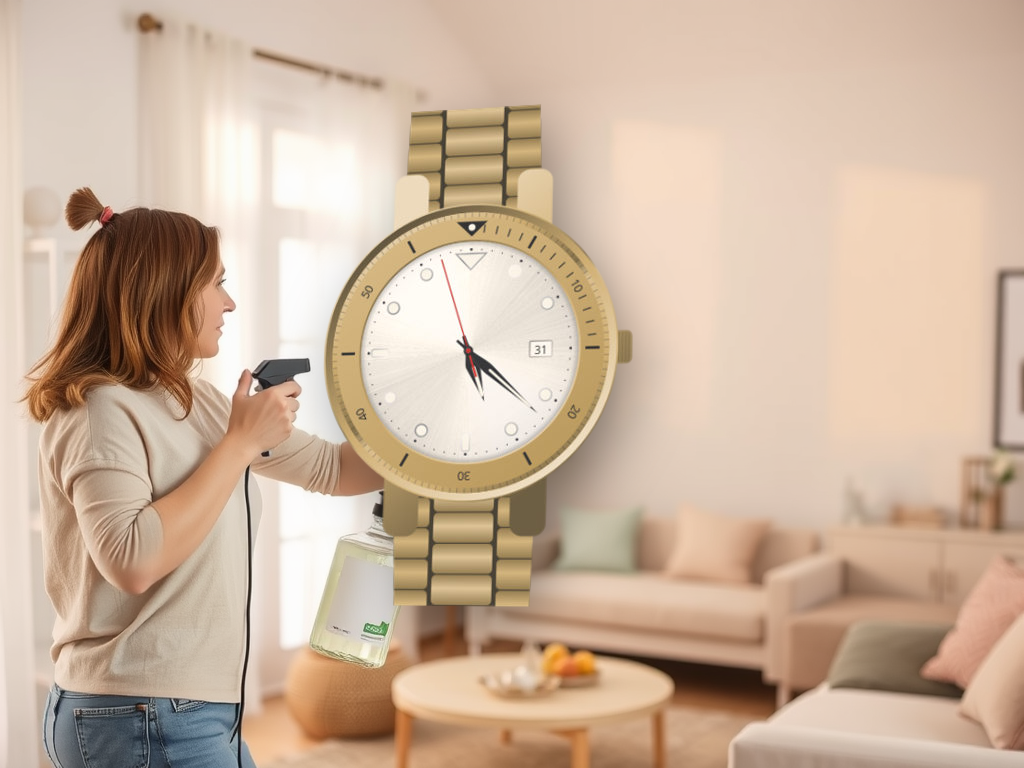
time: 5:21:57
